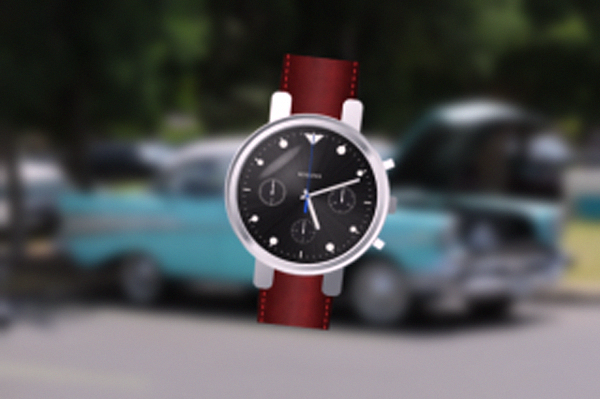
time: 5:11
